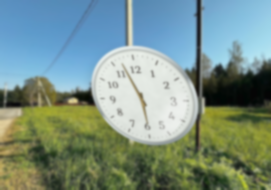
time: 5:57
